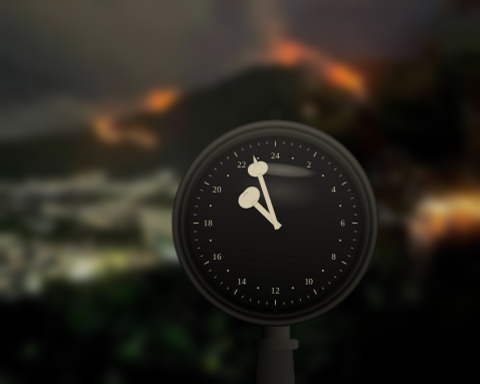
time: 20:57
